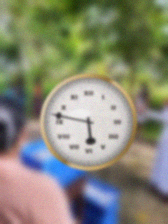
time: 5:47
